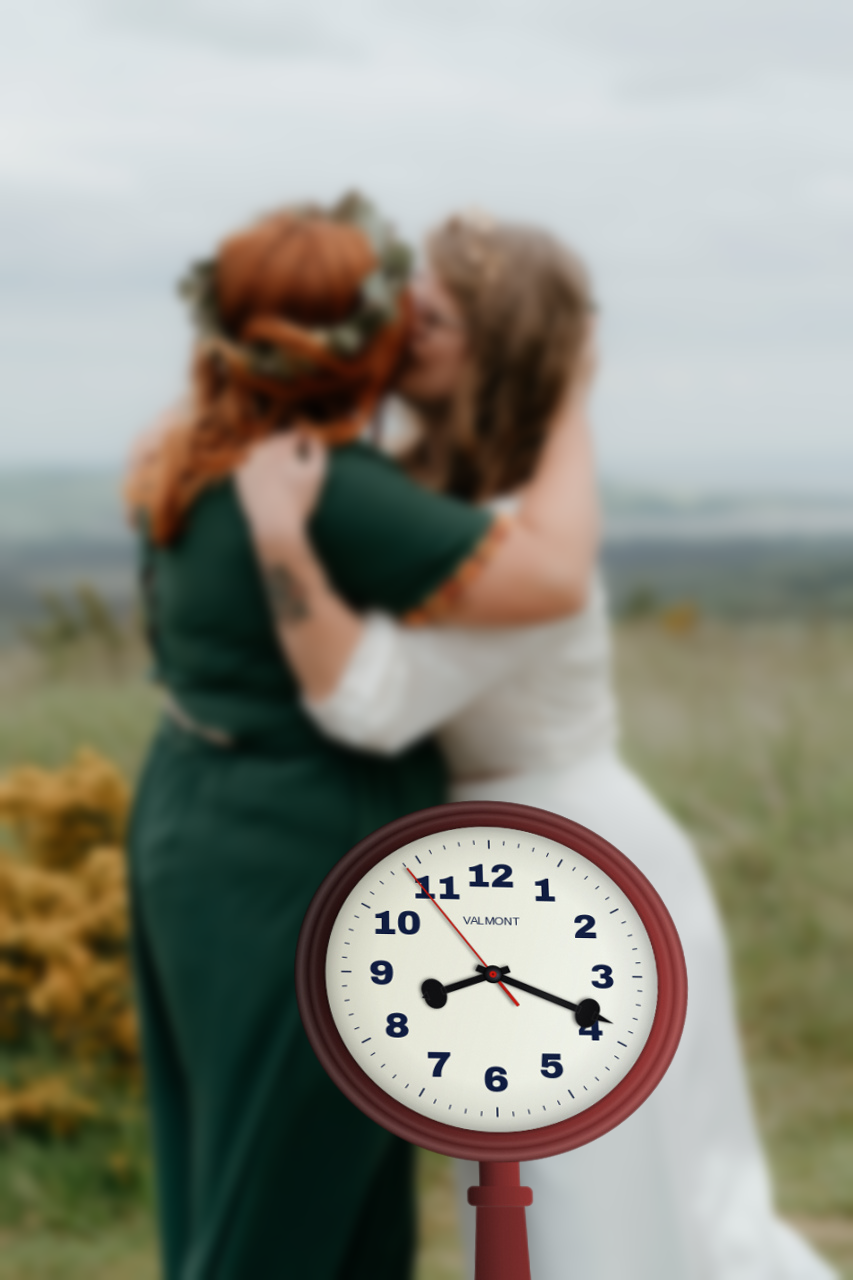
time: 8:18:54
